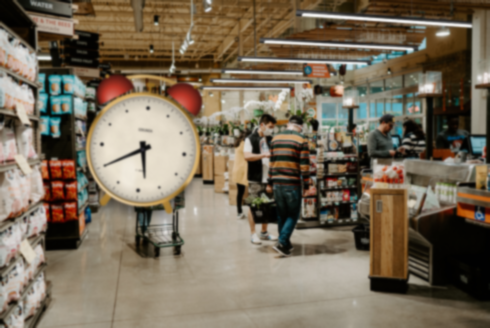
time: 5:40
